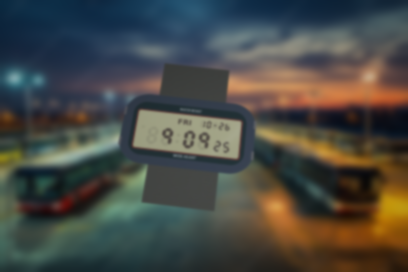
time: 9:09:25
